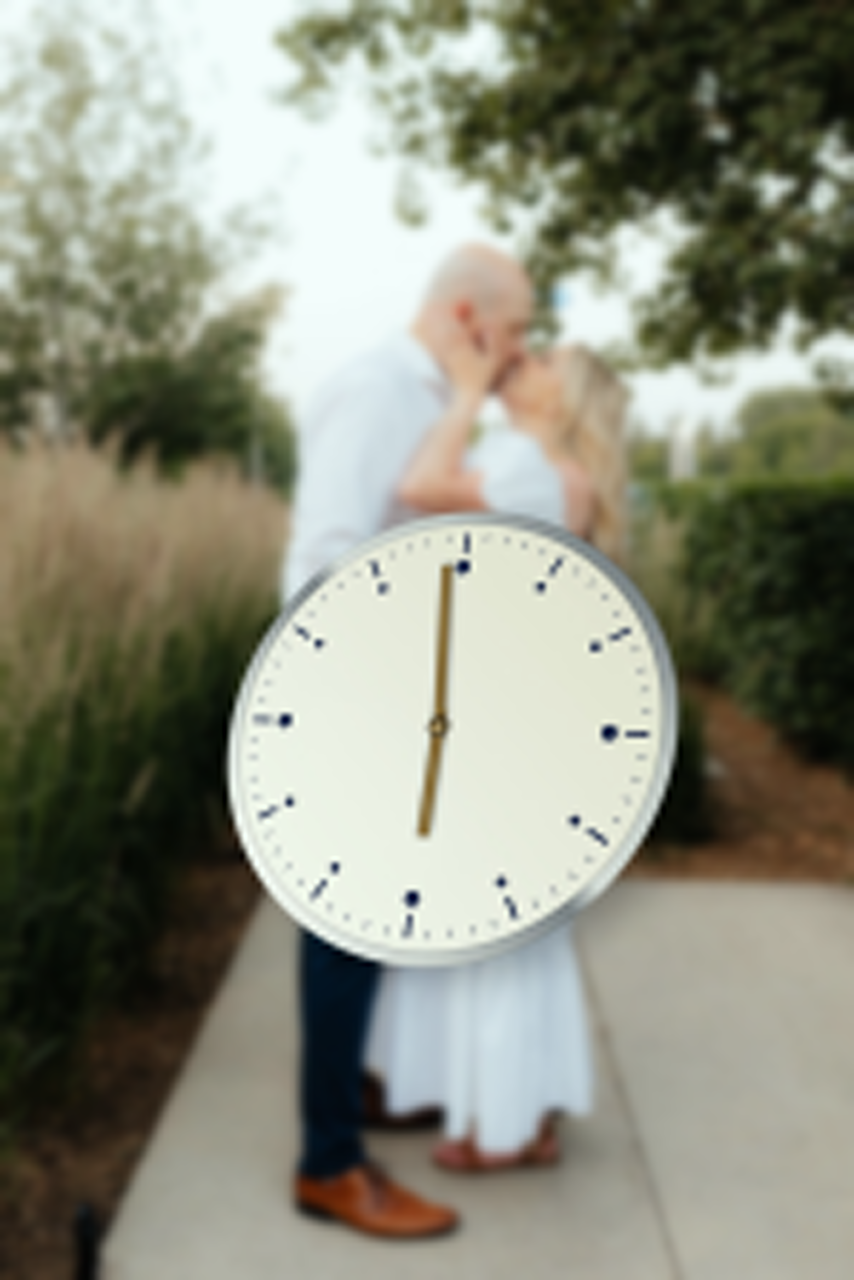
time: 5:59
